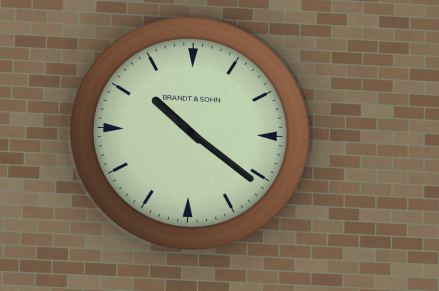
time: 10:21
